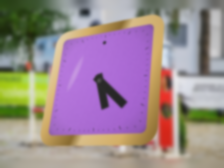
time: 5:22
